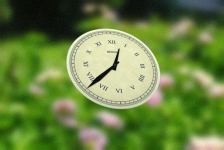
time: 12:38
